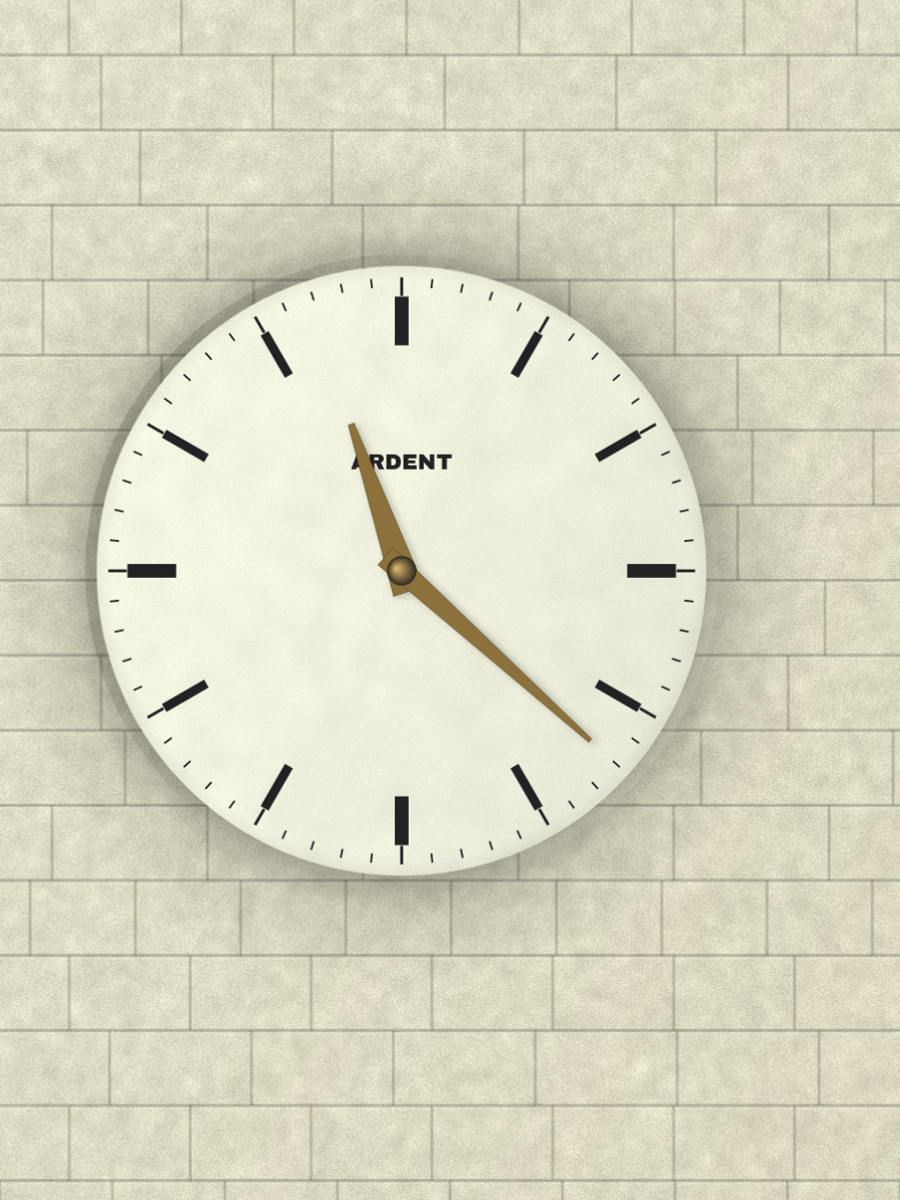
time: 11:22
